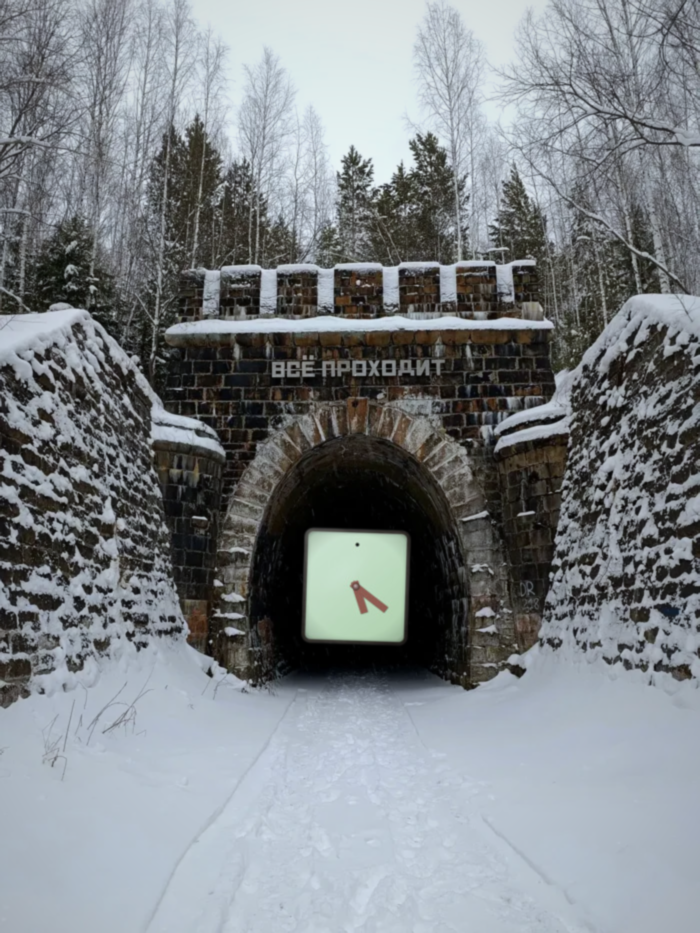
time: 5:21
